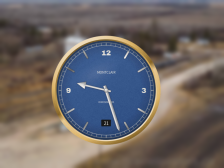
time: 9:27
